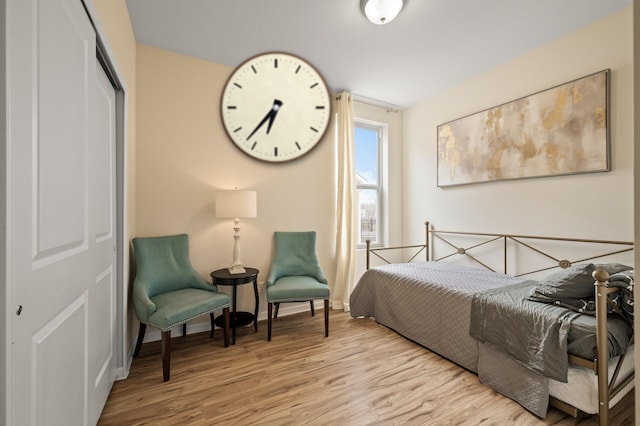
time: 6:37
